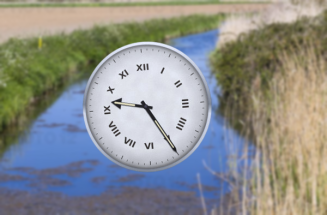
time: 9:25
